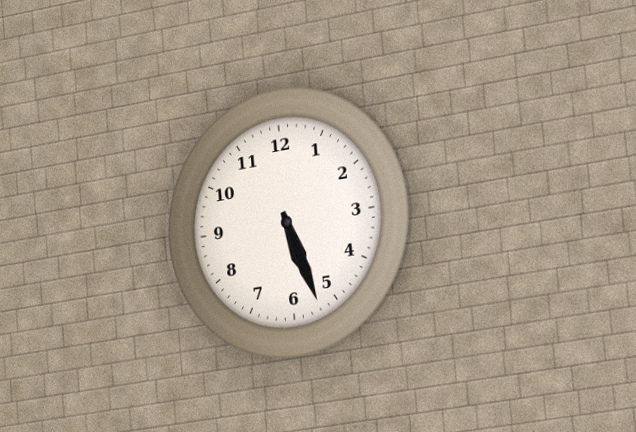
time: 5:27
